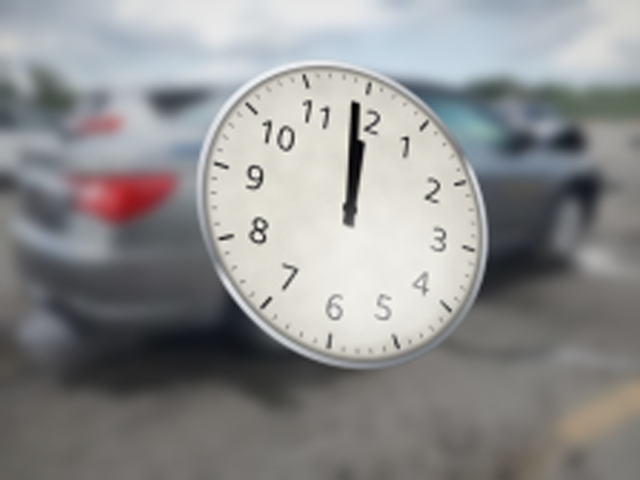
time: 11:59
